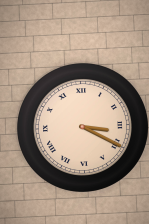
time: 3:20
